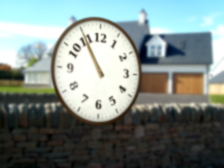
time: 10:55
